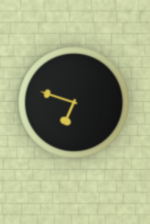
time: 6:48
